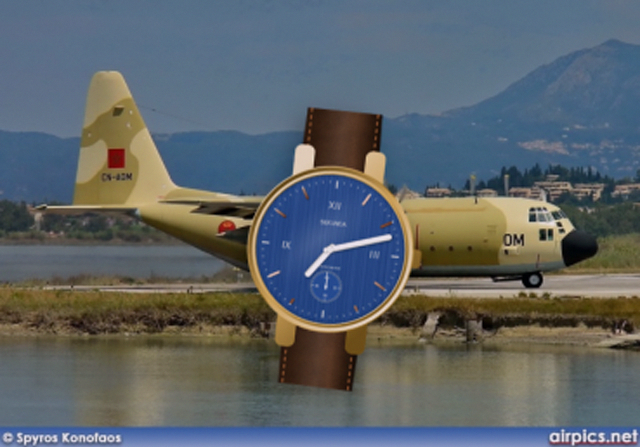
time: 7:12
